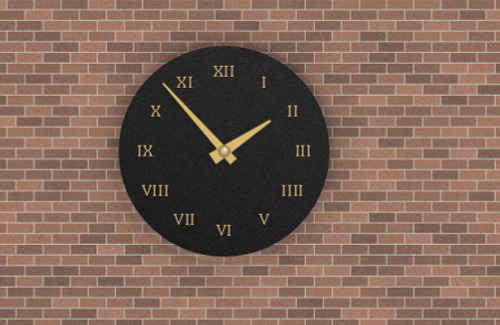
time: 1:53
